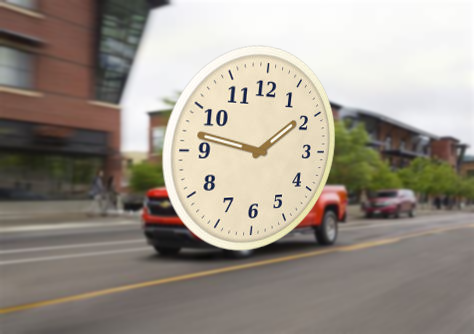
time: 1:47
